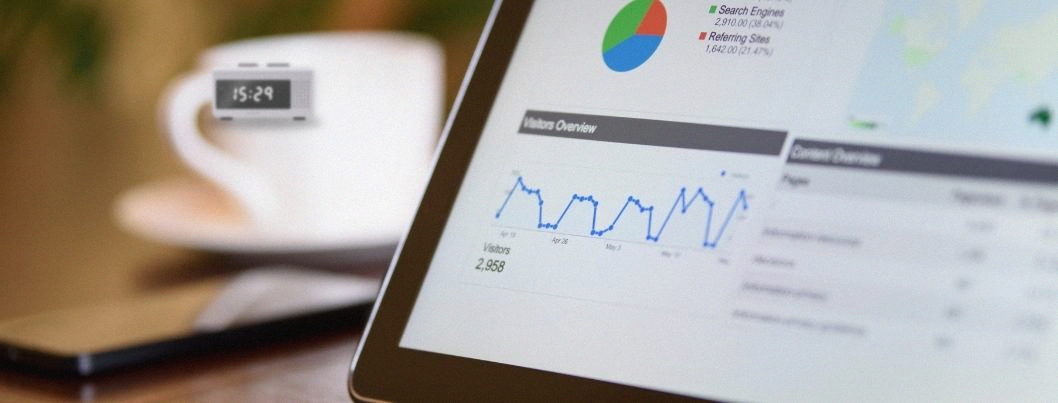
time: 15:29
